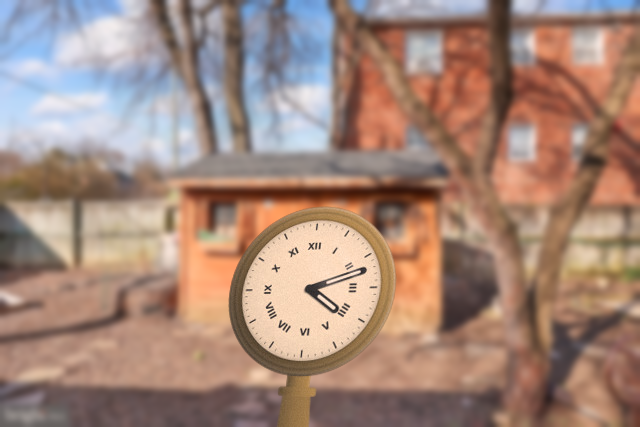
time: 4:12
